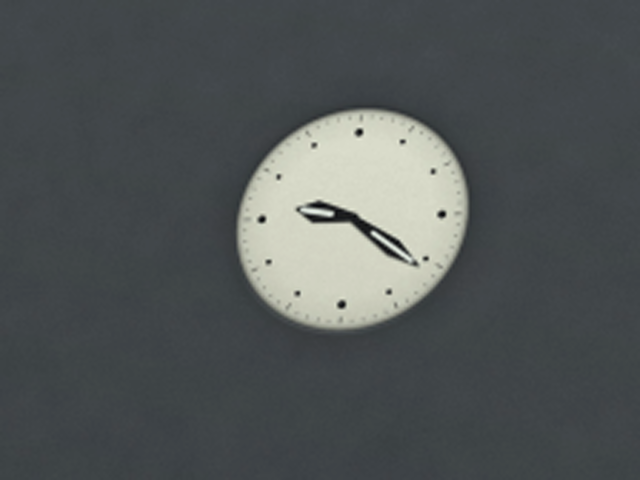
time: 9:21
